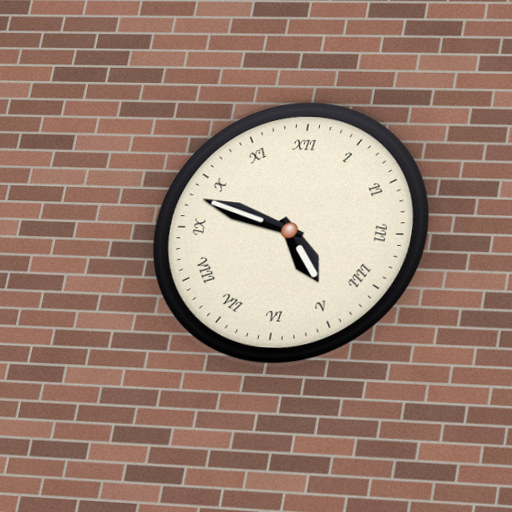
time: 4:48
